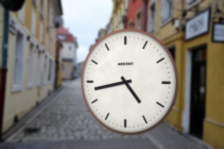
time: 4:43
